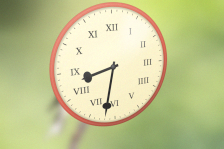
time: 8:32
